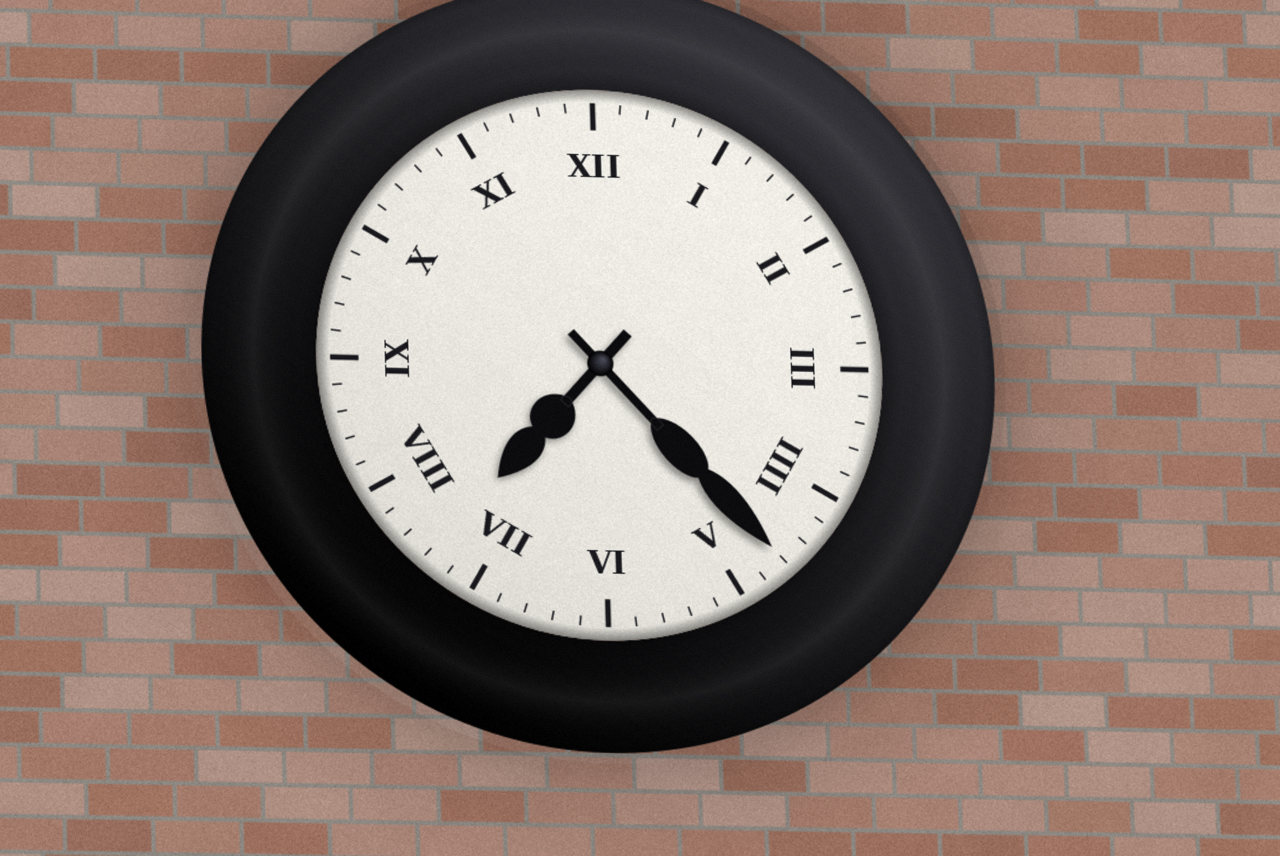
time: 7:23
